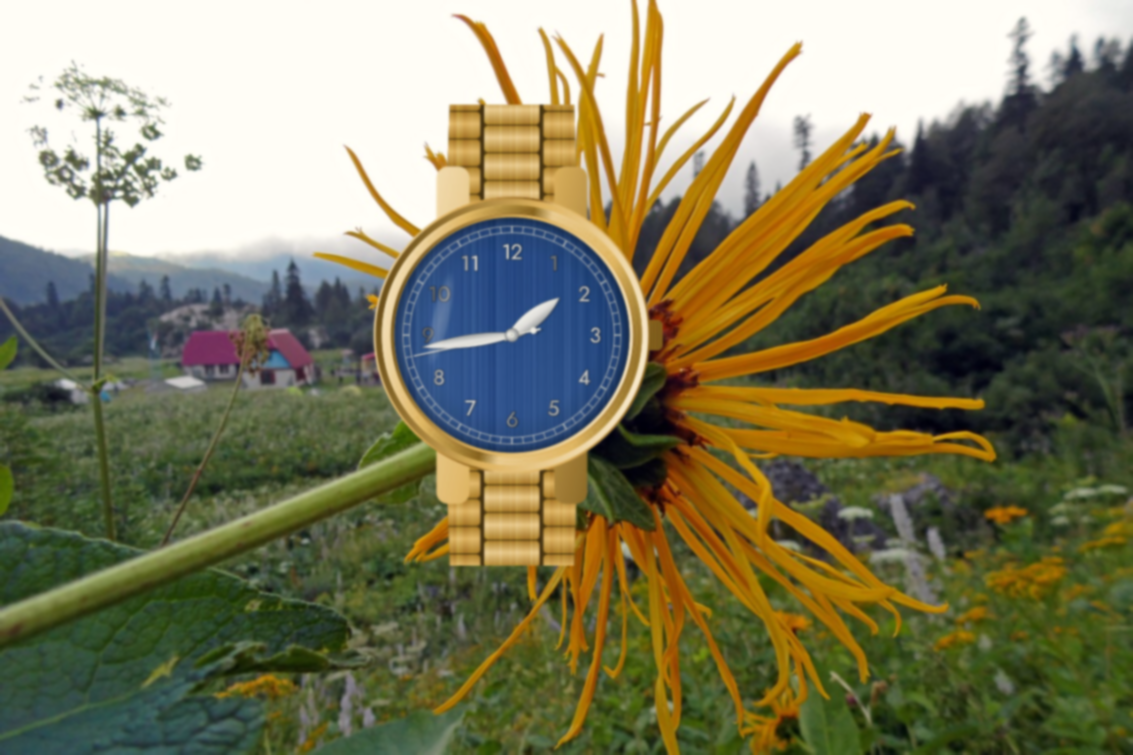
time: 1:43:43
